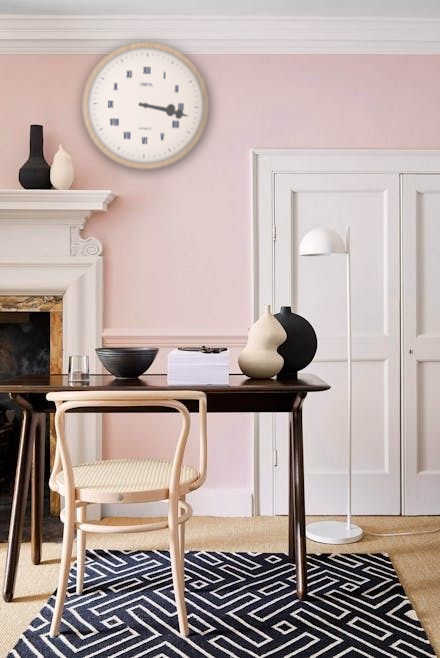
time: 3:17
